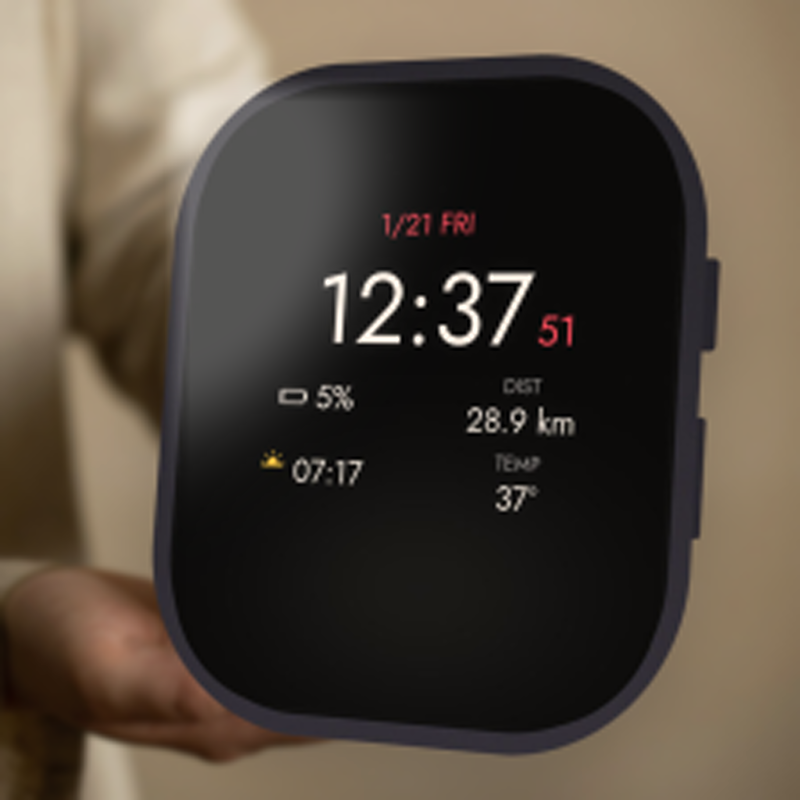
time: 12:37:51
